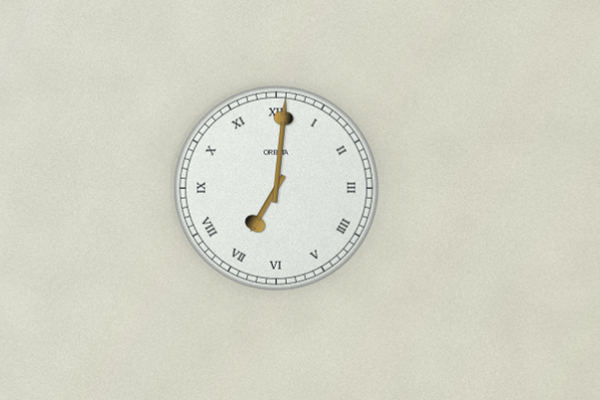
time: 7:01
